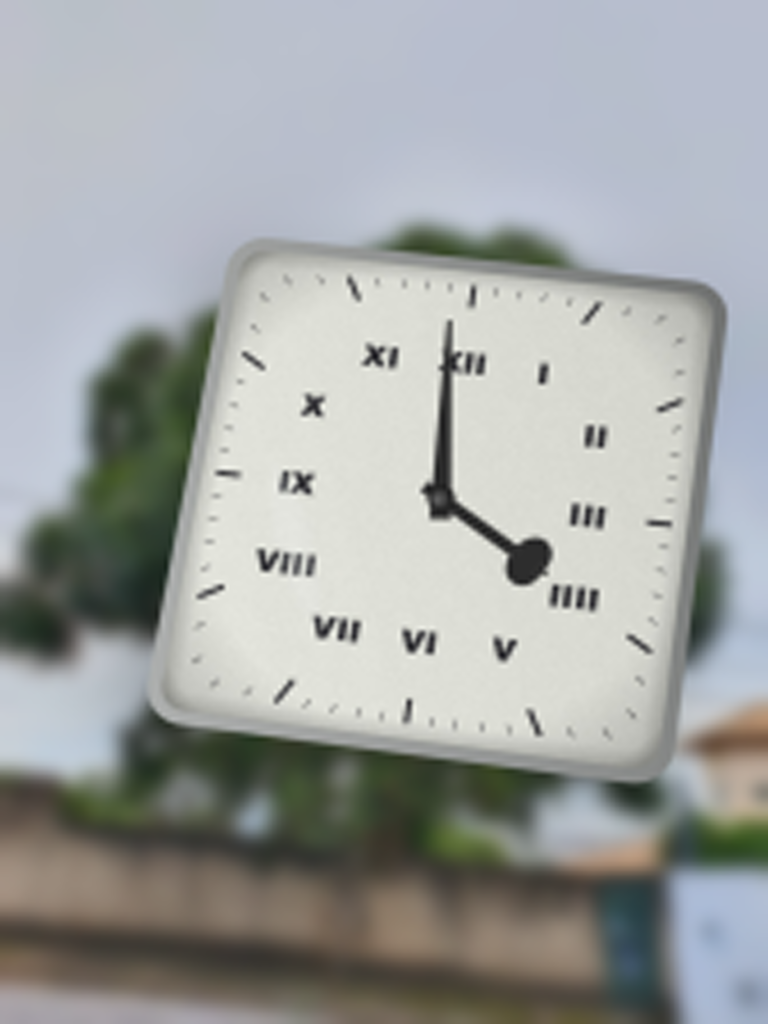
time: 3:59
